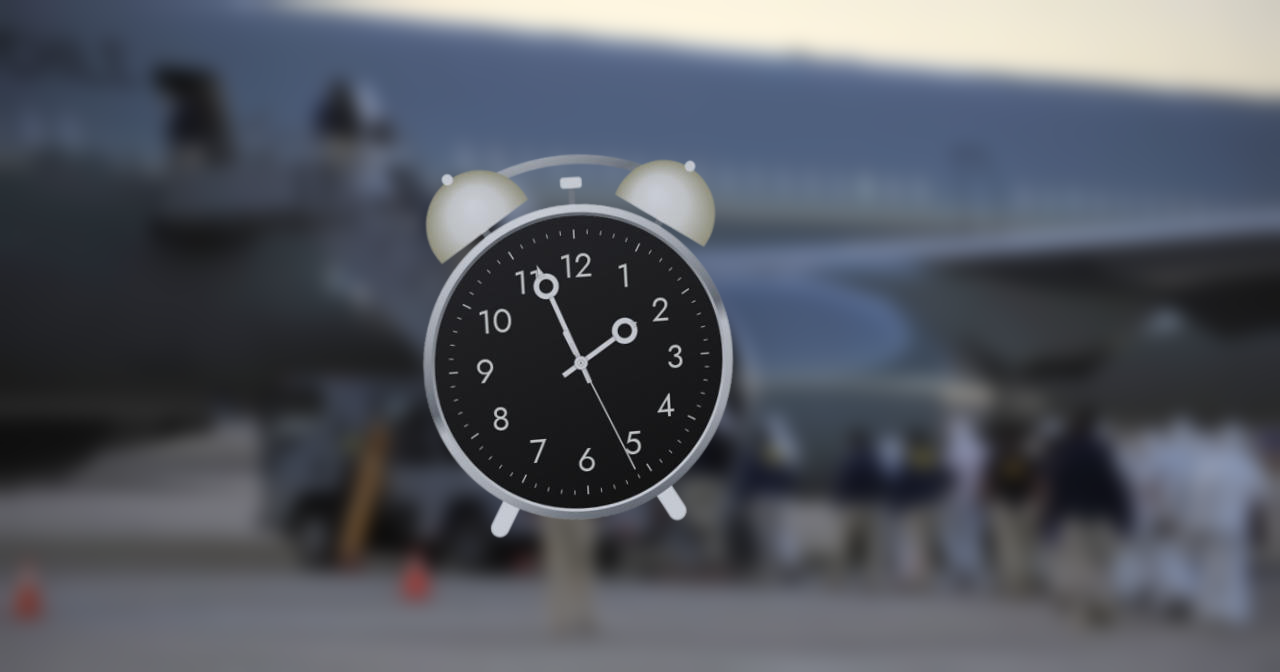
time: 1:56:26
